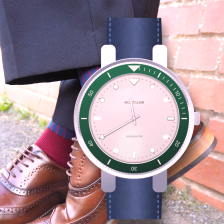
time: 11:40
